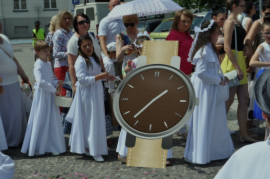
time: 1:37
